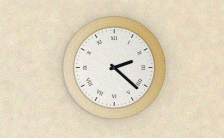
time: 2:22
